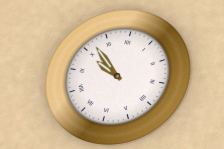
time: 9:52
